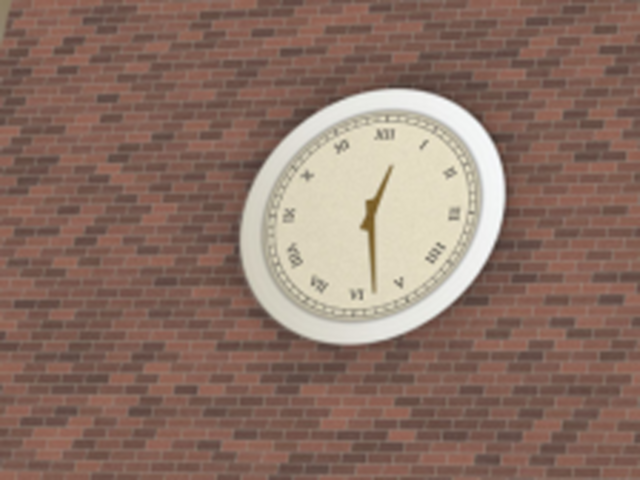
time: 12:28
